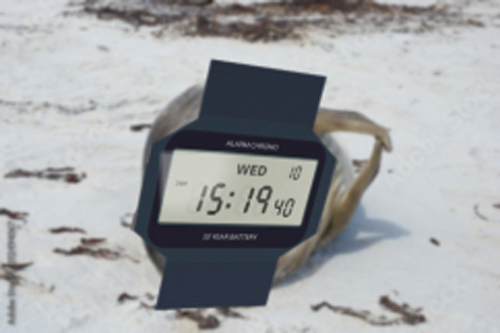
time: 15:19:40
